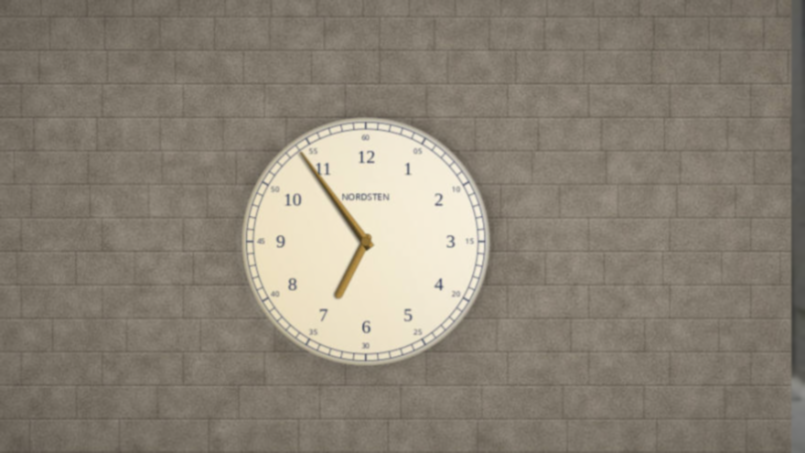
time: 6:54
